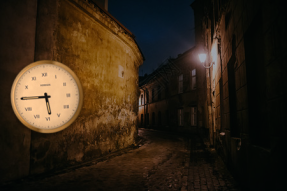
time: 5:45
